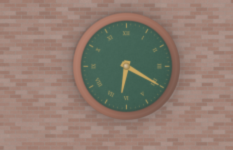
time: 6:20
